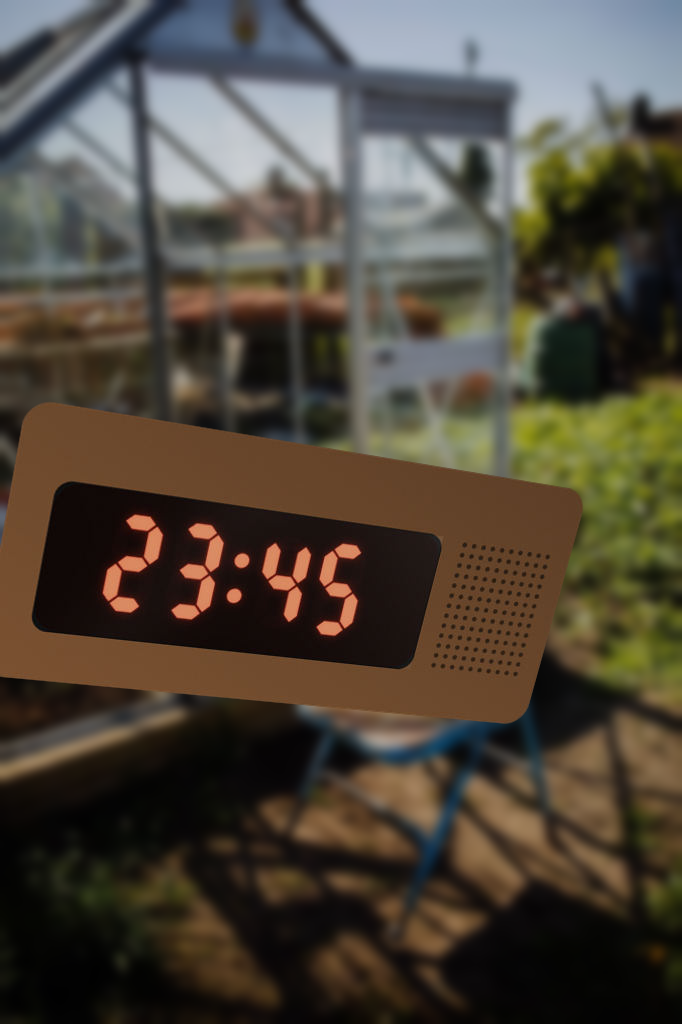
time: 23:45
